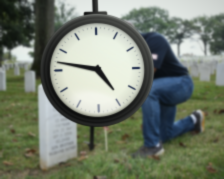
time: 4:47
